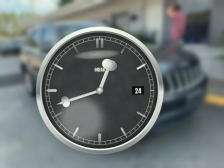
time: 12:42
